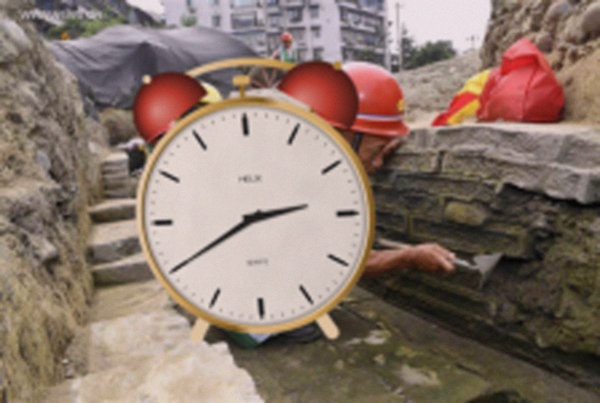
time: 2:40
